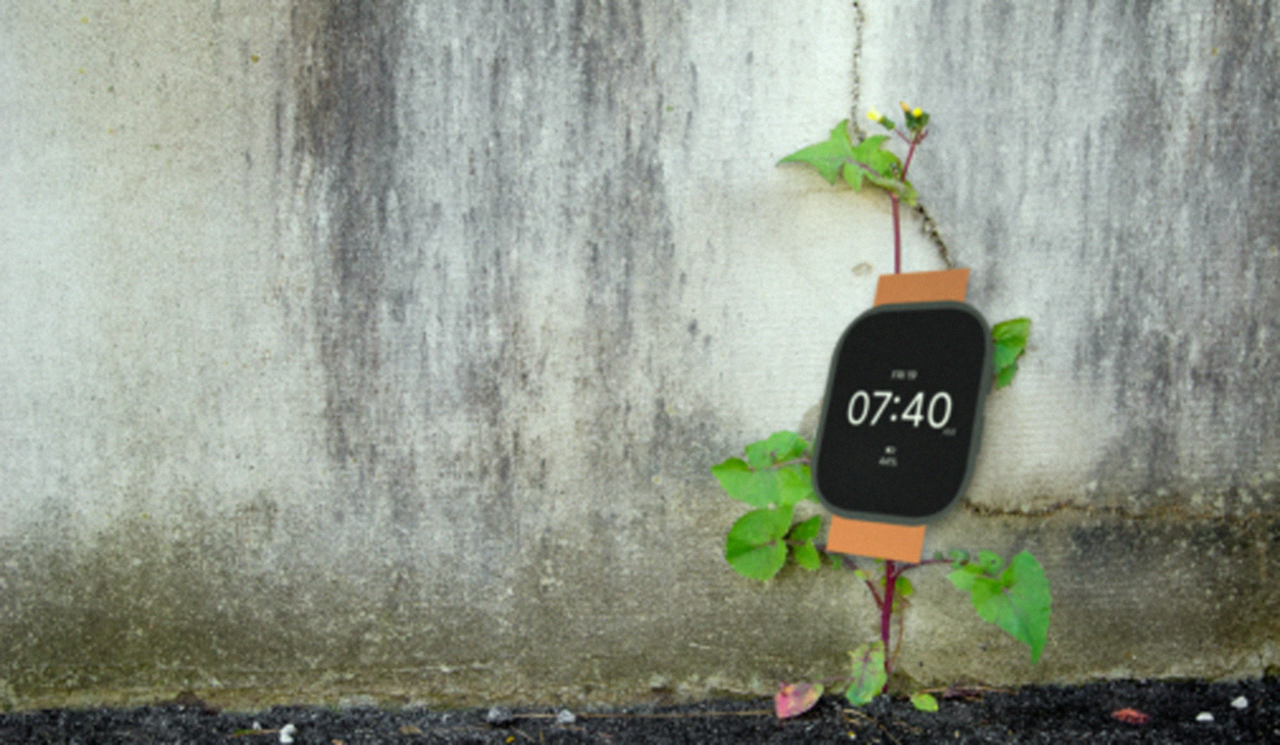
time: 7:40
